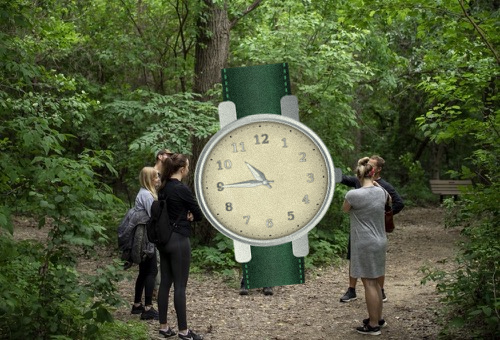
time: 10:45
